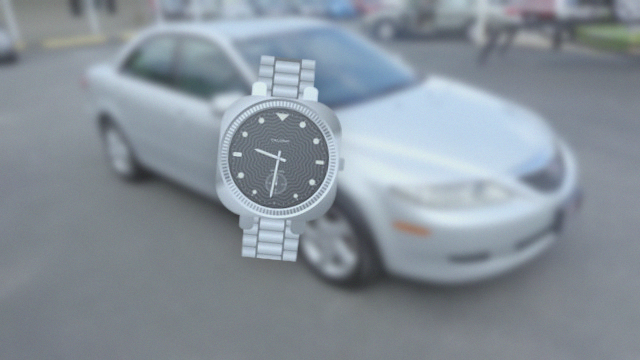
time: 9:31
